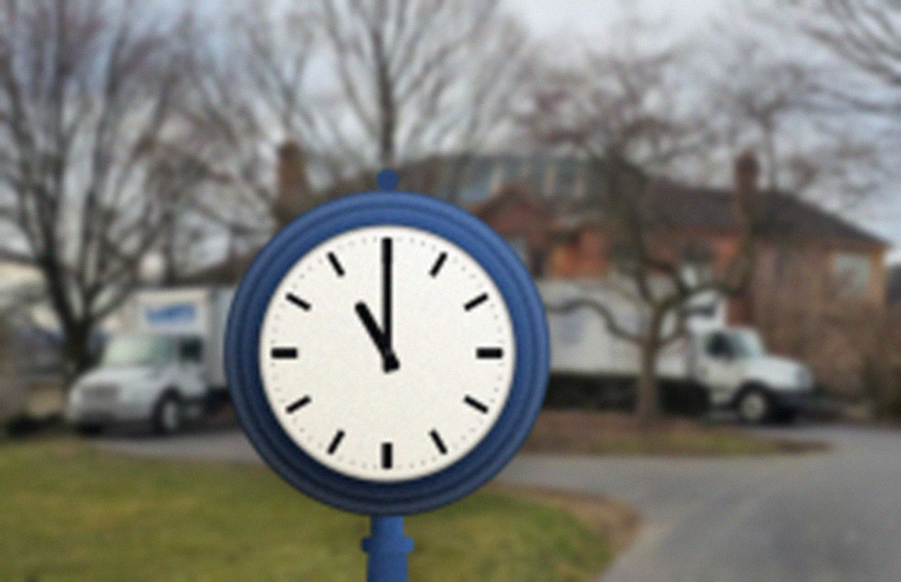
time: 11:00
